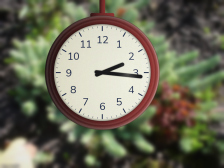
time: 2:16
